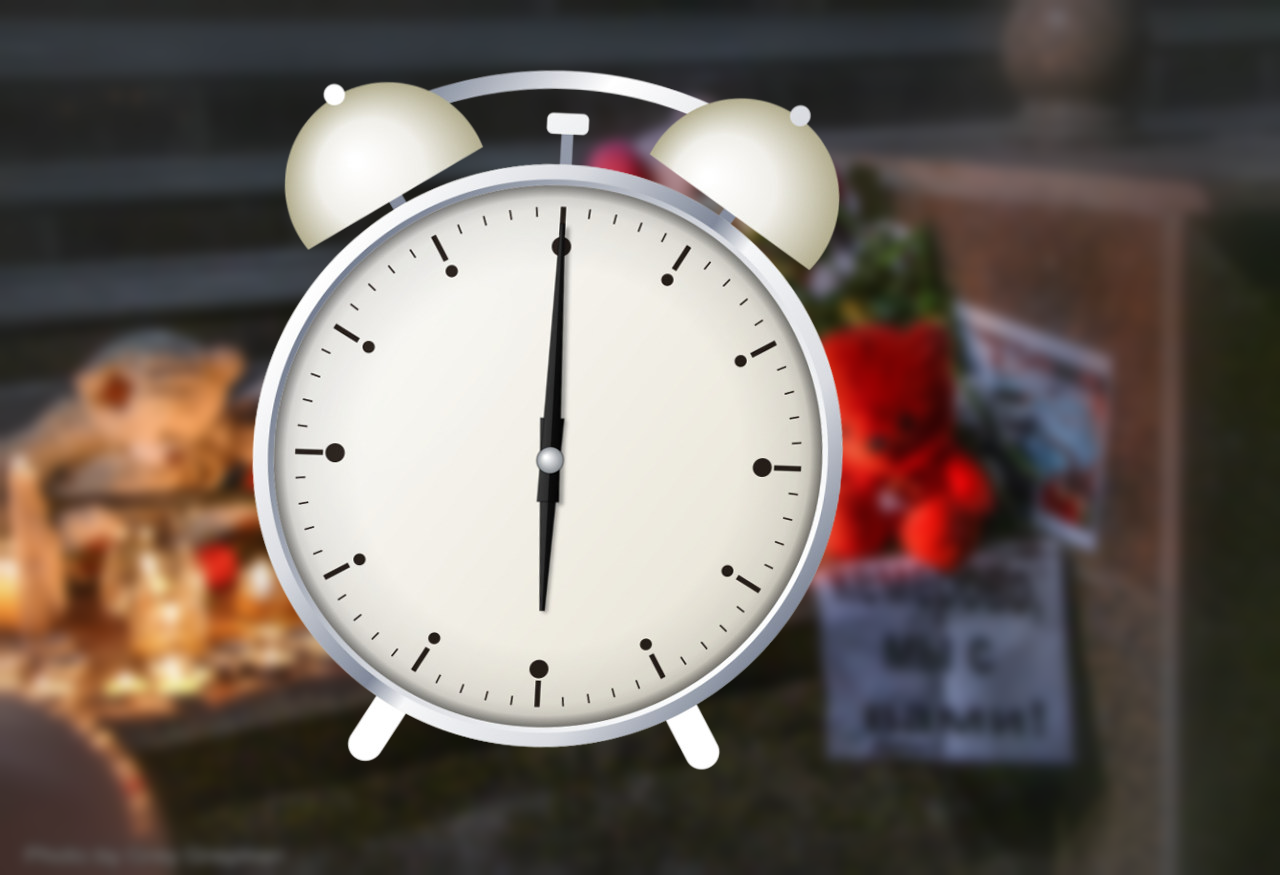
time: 6:00
